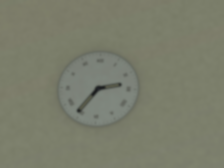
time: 2:36
